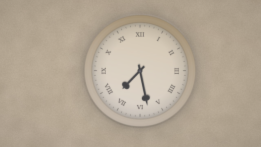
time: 7:28
